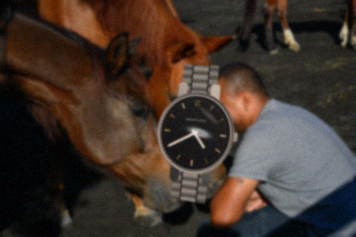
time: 4:40
